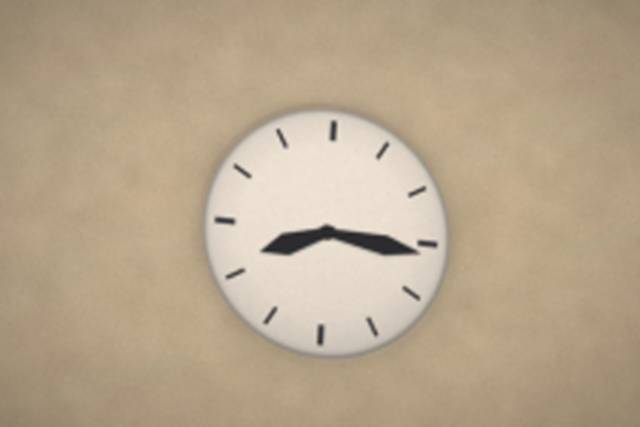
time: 8:16
